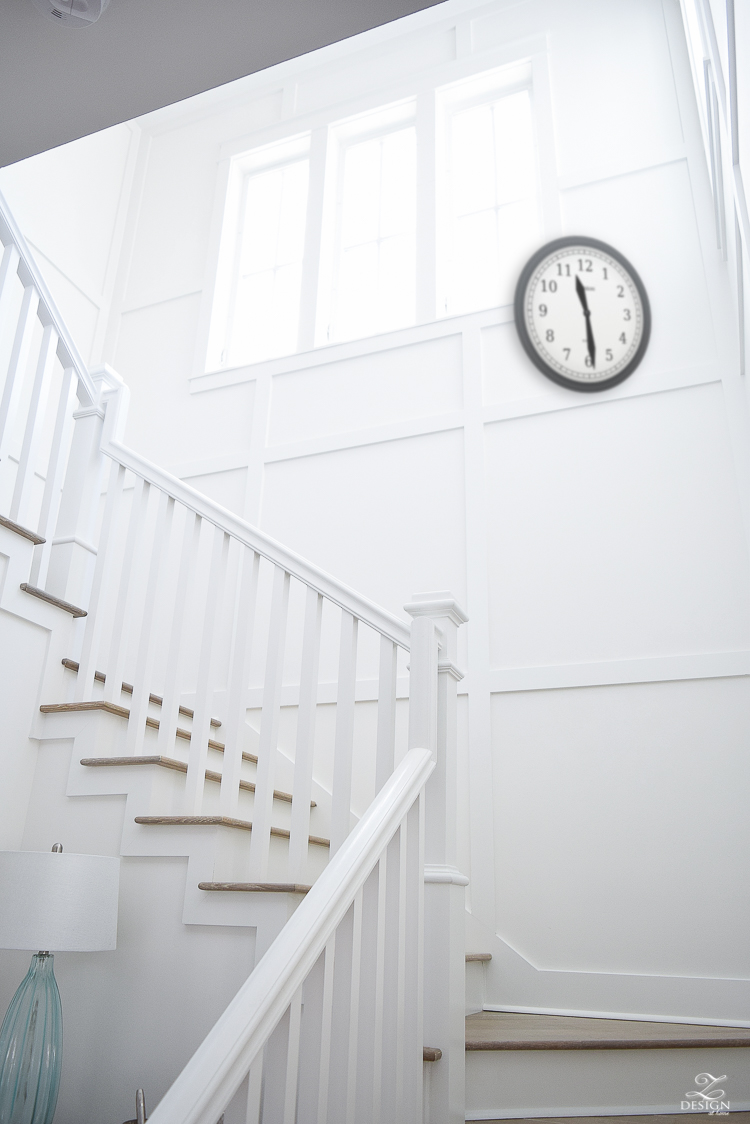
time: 11:29
